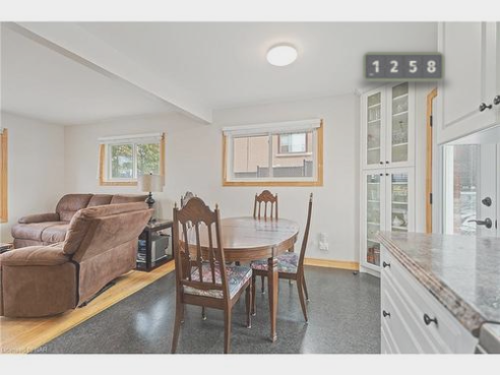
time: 12:58
